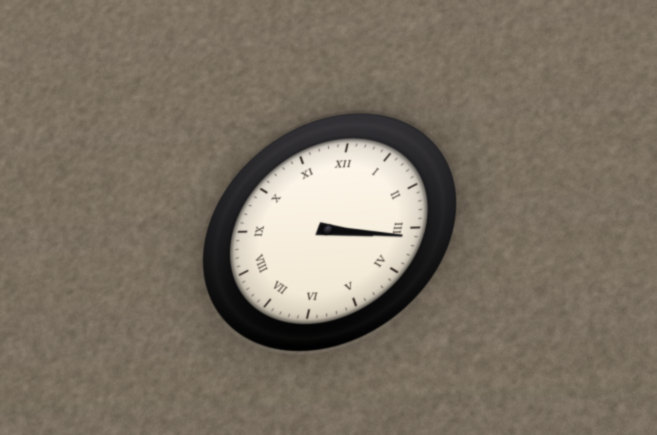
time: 3:16
